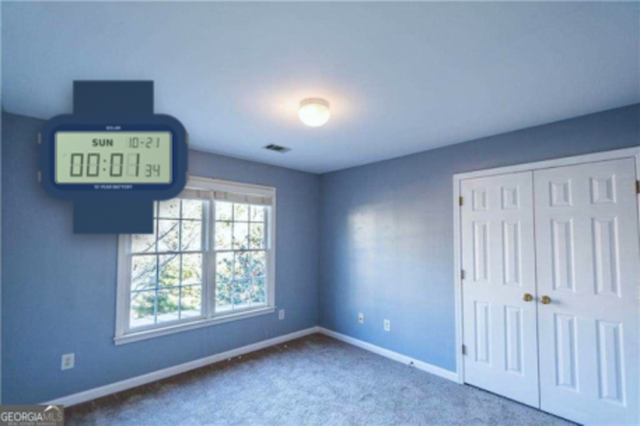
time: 0:01
